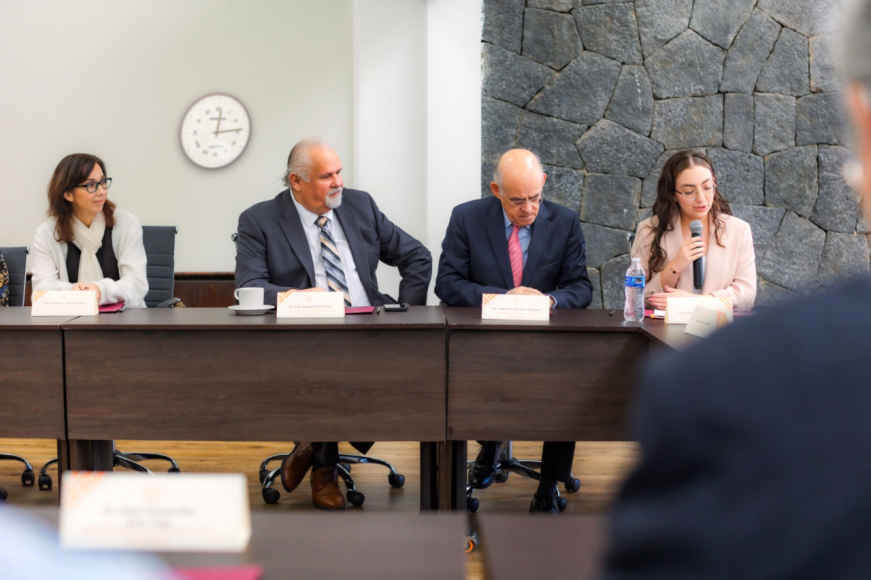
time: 12:14
